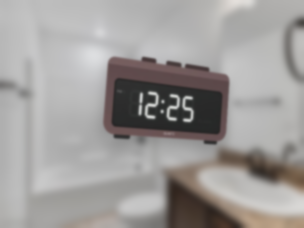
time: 12:25
